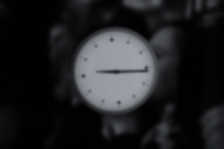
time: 9:16
